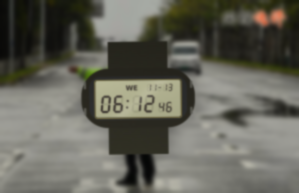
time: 6:12:46
